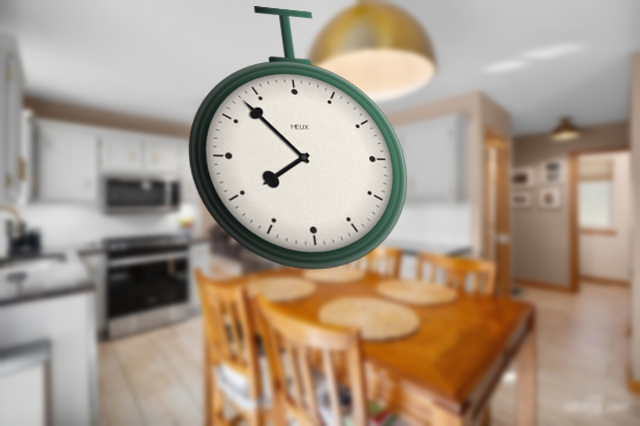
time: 7:53
